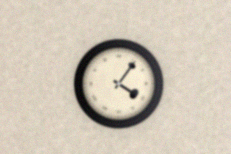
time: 4:06
